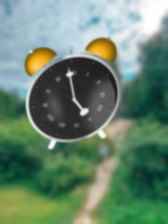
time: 4:59
